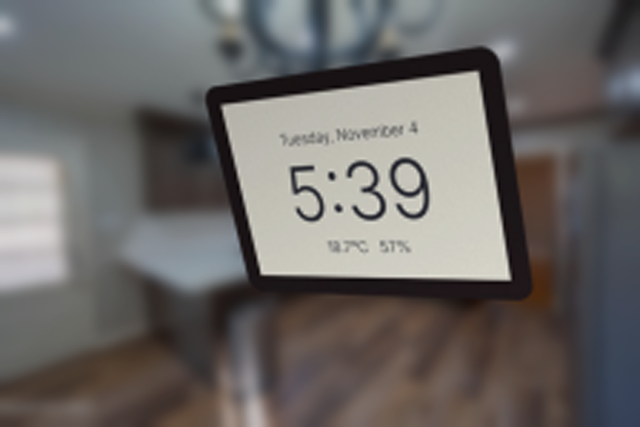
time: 5:39
